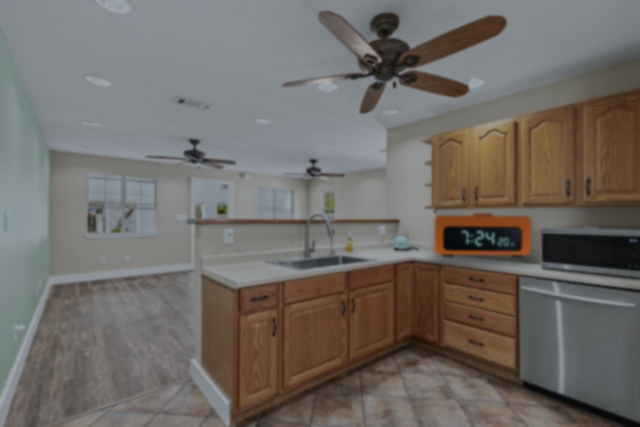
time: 7:24
